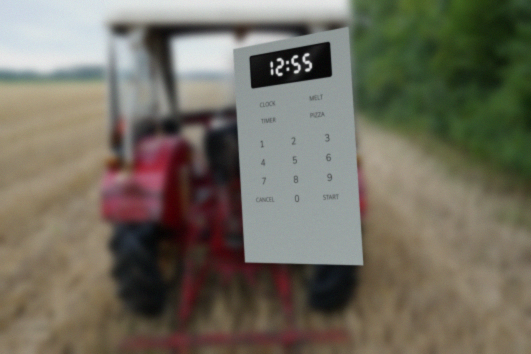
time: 12:55
